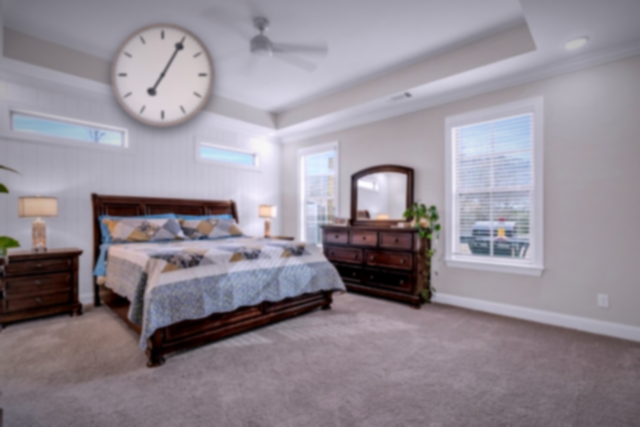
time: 7:05
